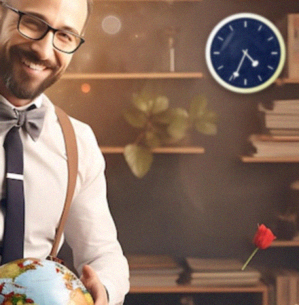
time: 4:34
